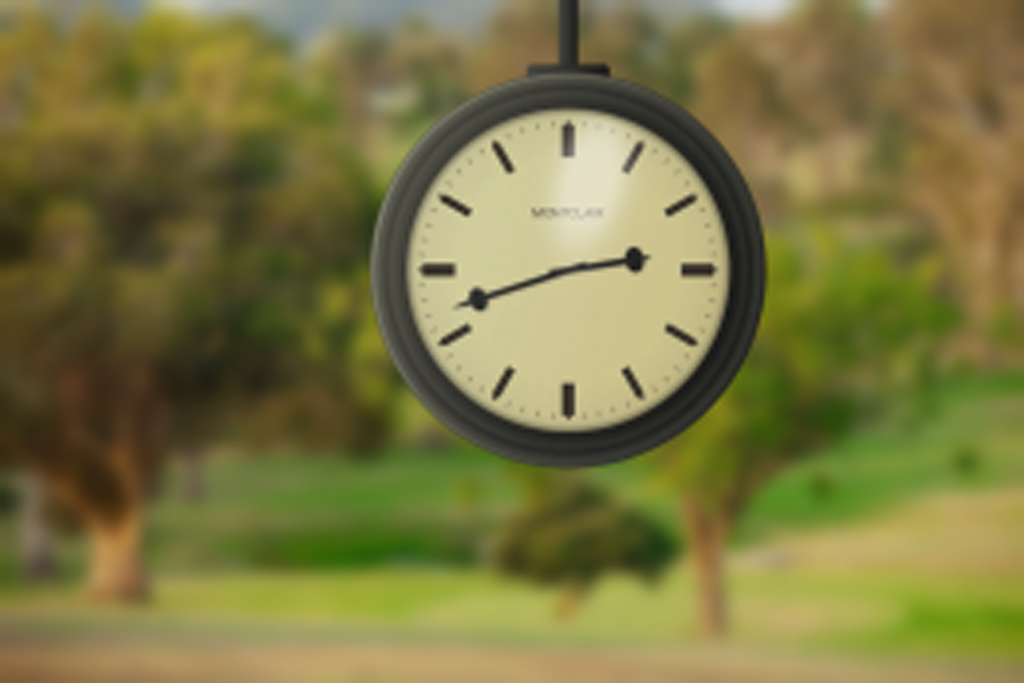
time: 2:42
